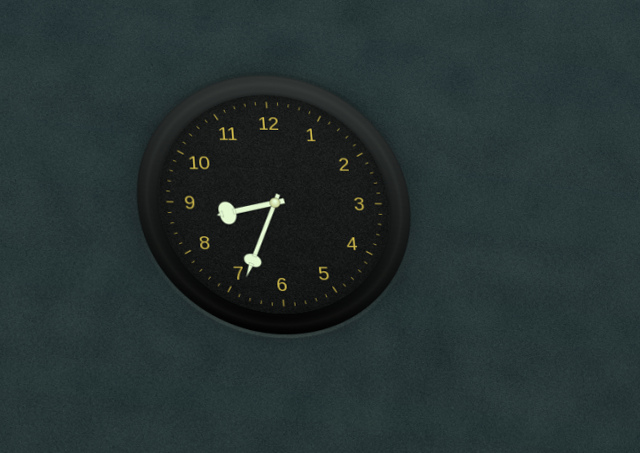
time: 8:34
